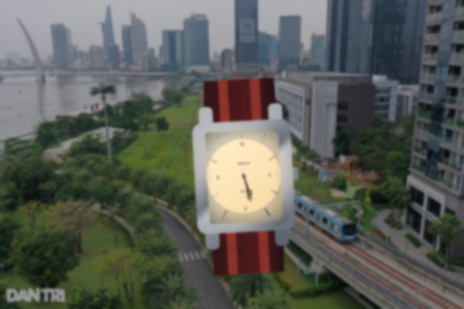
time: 5:28
